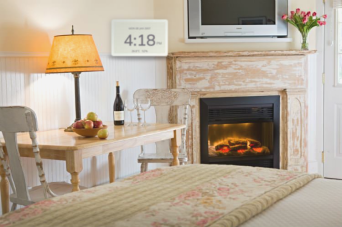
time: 4:18
